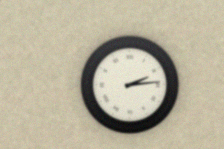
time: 2:14
